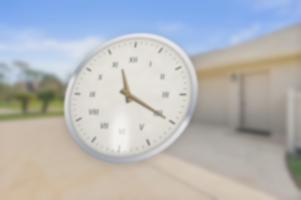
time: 11:20
